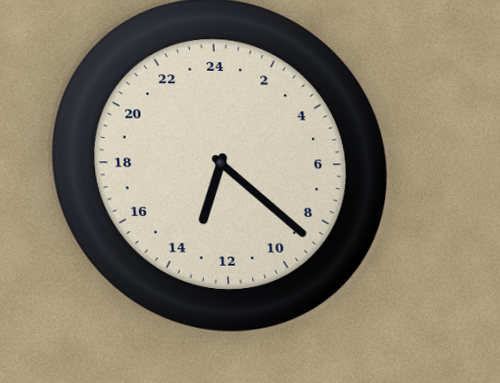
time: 13:22
